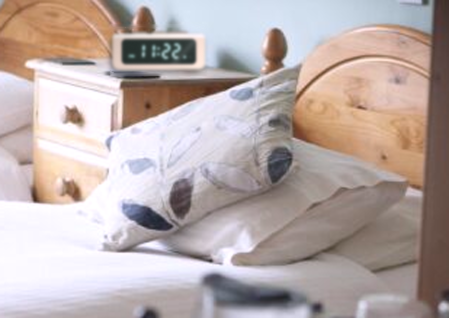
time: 11:22
